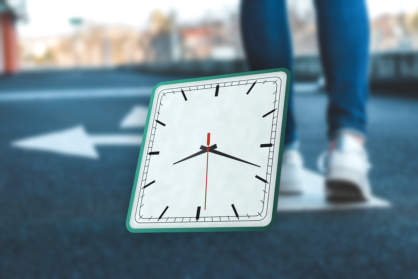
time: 8:18:29
